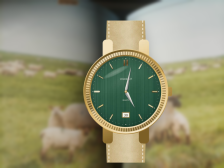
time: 5:02
